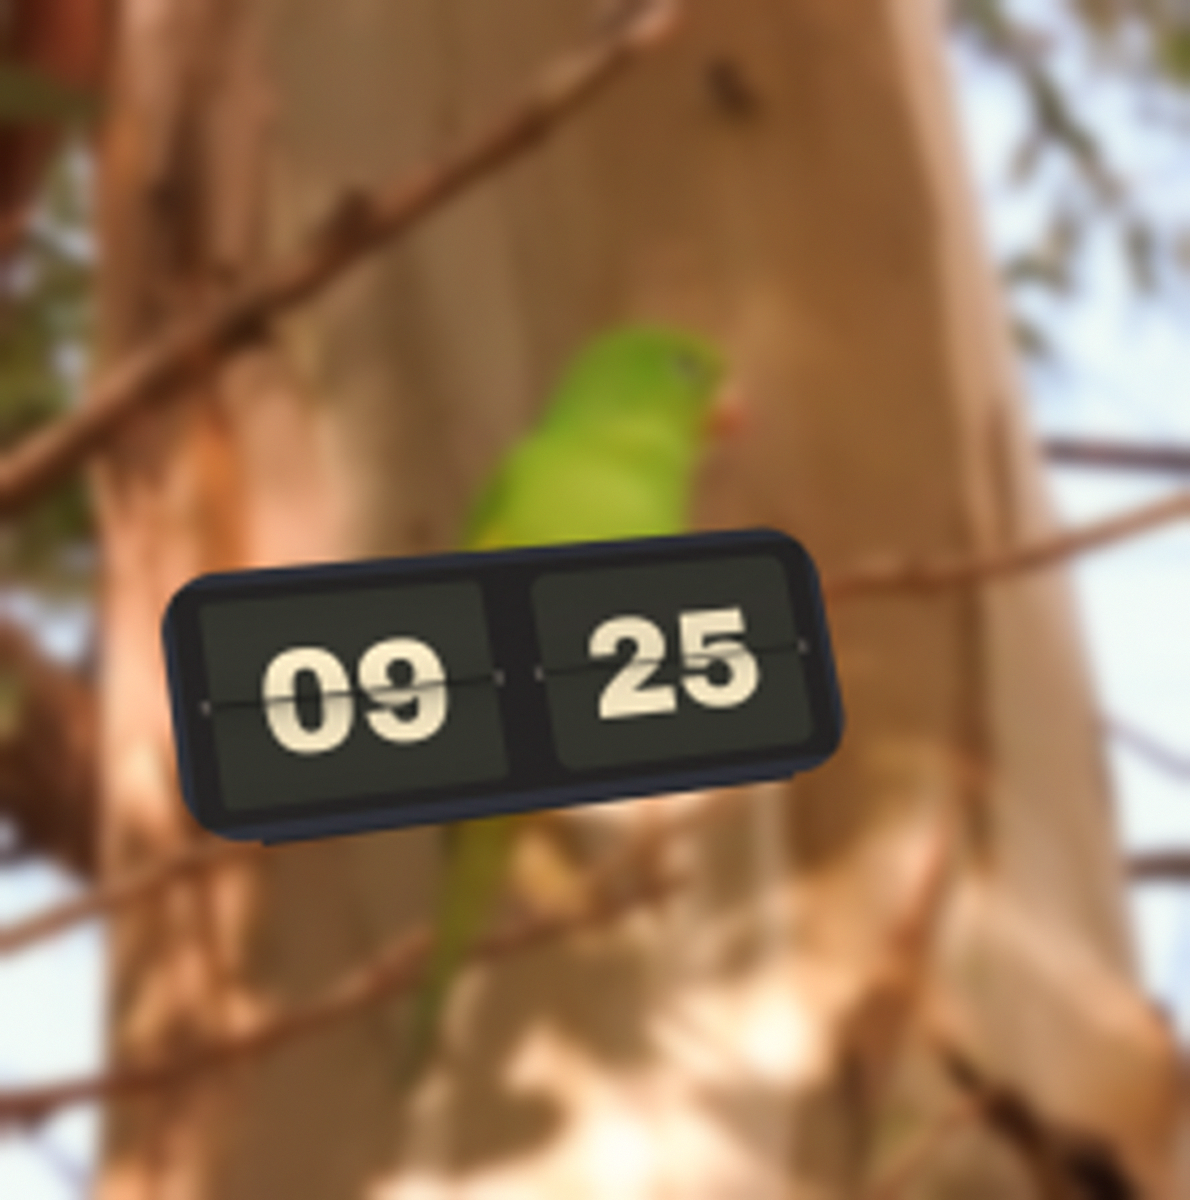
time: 9:25
